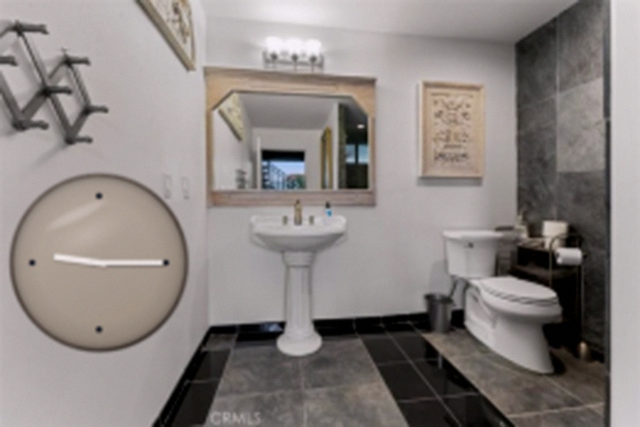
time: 9:15
